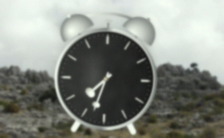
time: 7:33
